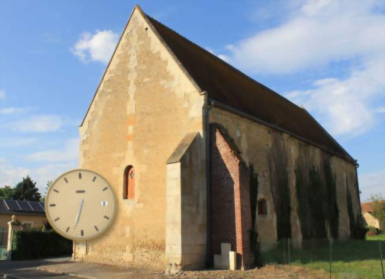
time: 6:33
